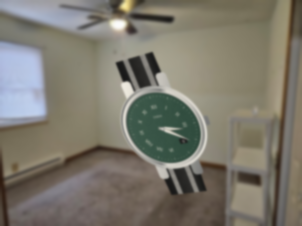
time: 3:21
